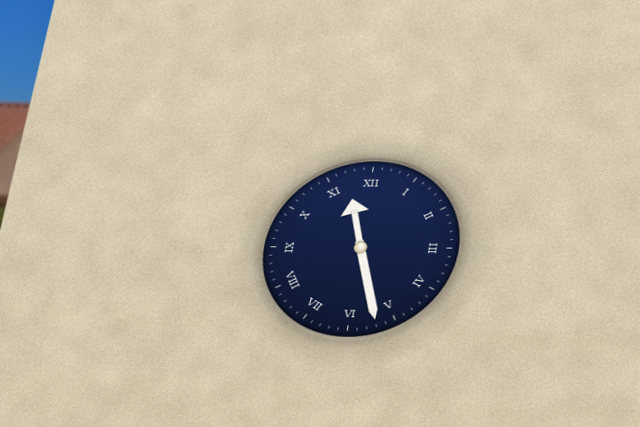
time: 11:27
